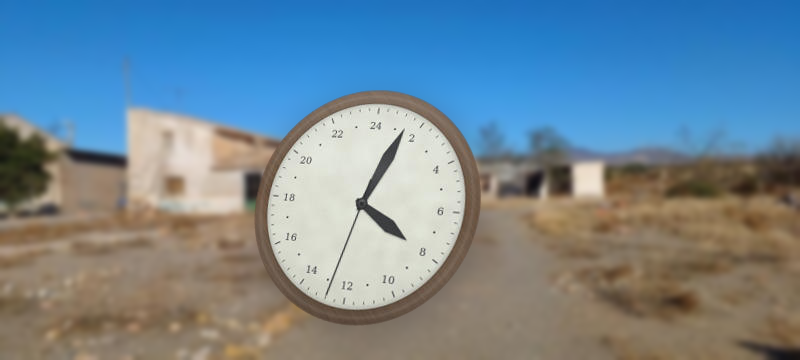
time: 8:03:32
